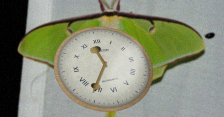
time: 11:36
